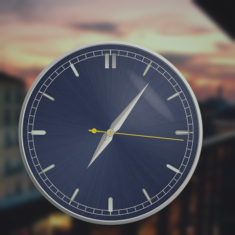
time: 7:06:16
